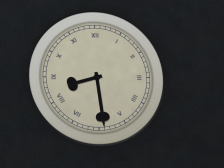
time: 8:29
